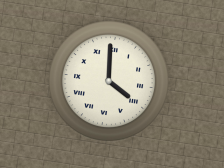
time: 3:59
